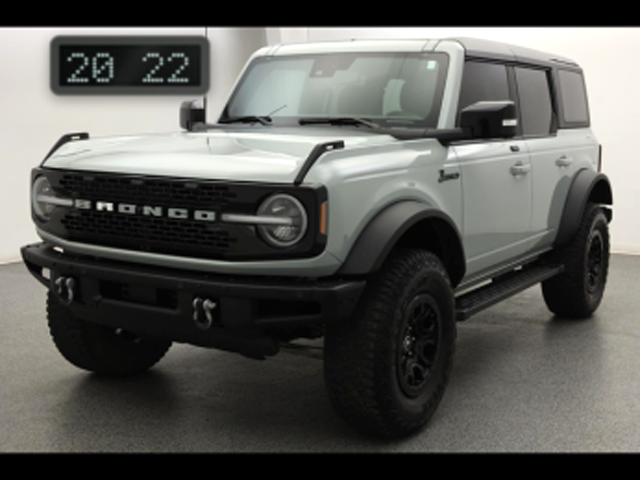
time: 20:22
